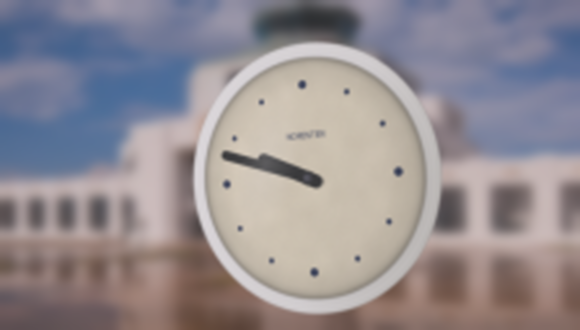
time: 9:48
